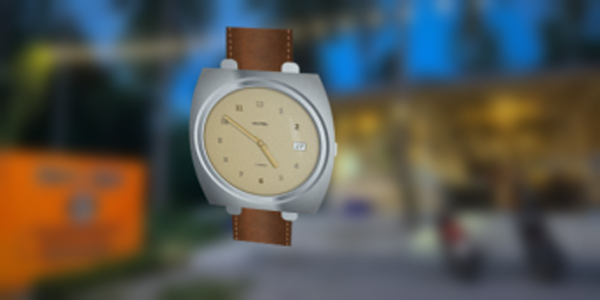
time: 4:51
